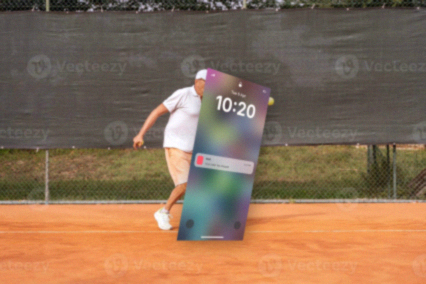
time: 10:20
